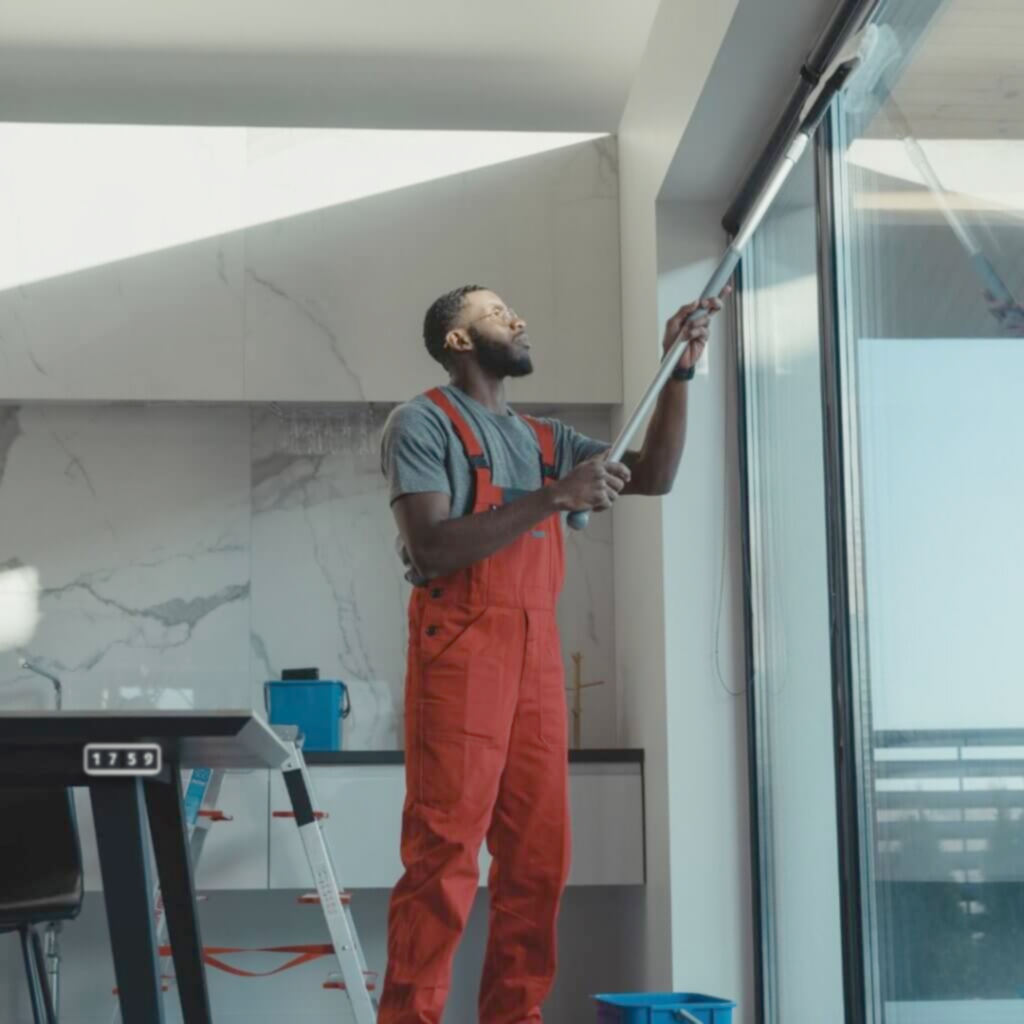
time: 17:59
